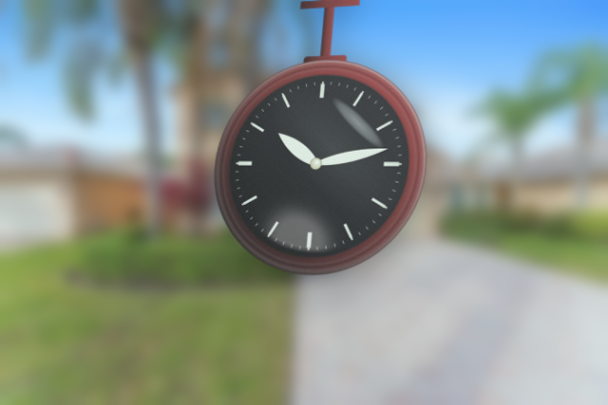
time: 10:13
